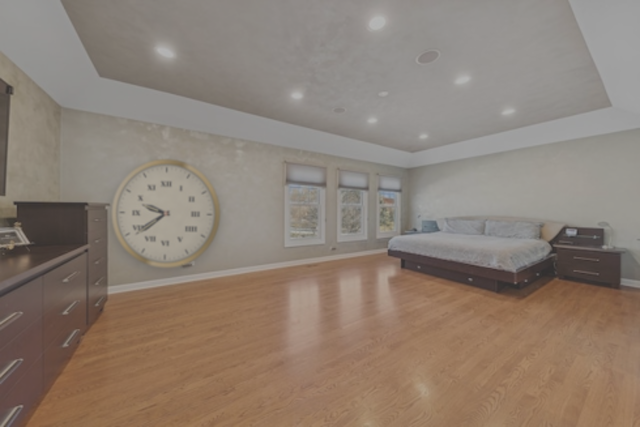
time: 9:39
